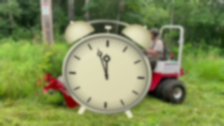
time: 11:57
